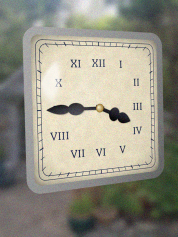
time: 3:45
